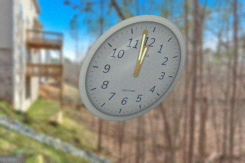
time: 11:58
